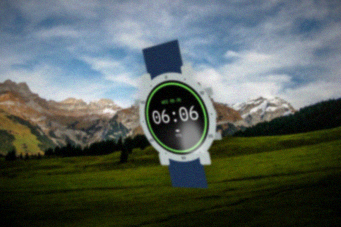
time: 6:06
